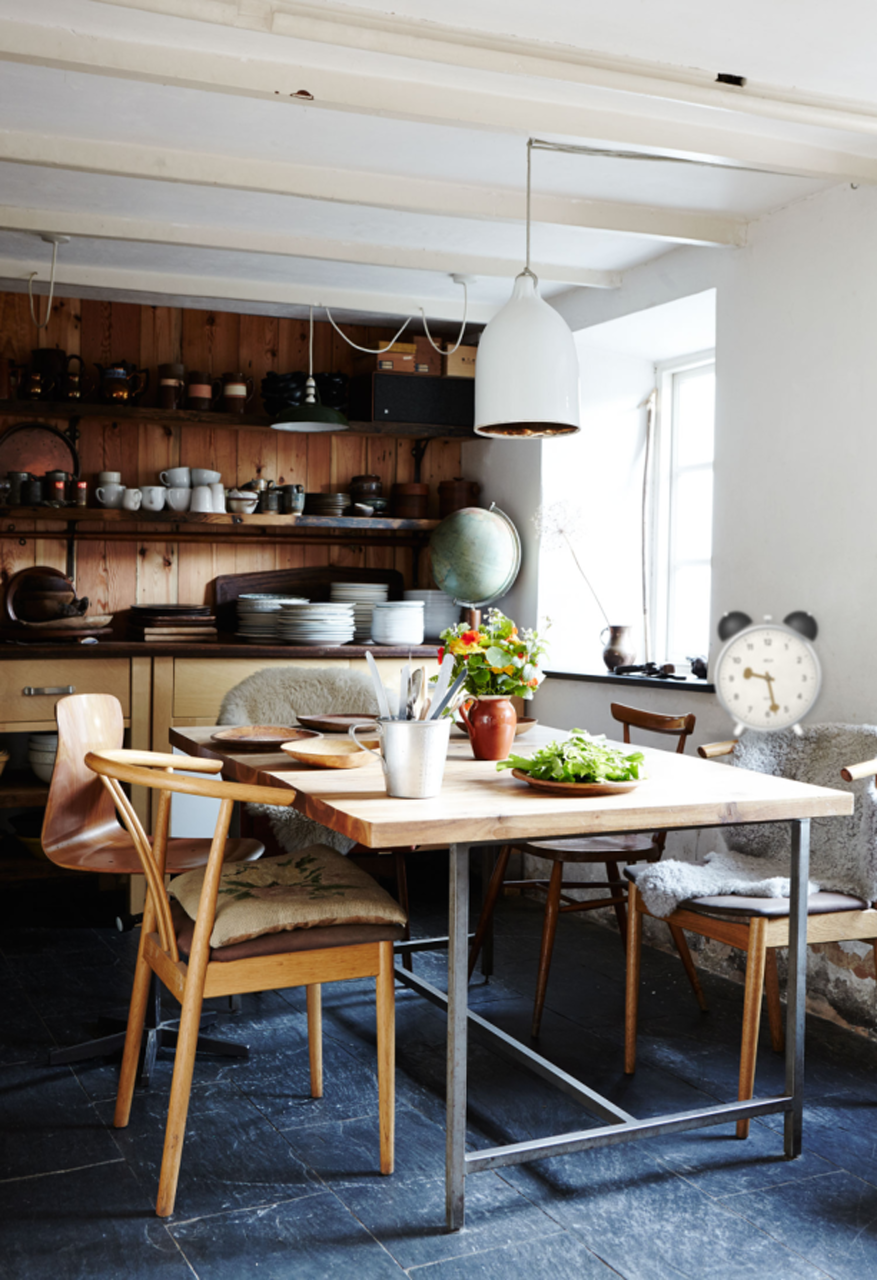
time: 9:28
